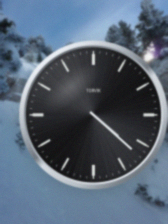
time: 4:22
